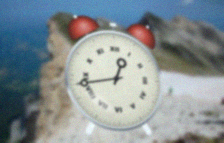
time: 12:43
